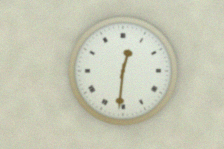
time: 12:31
